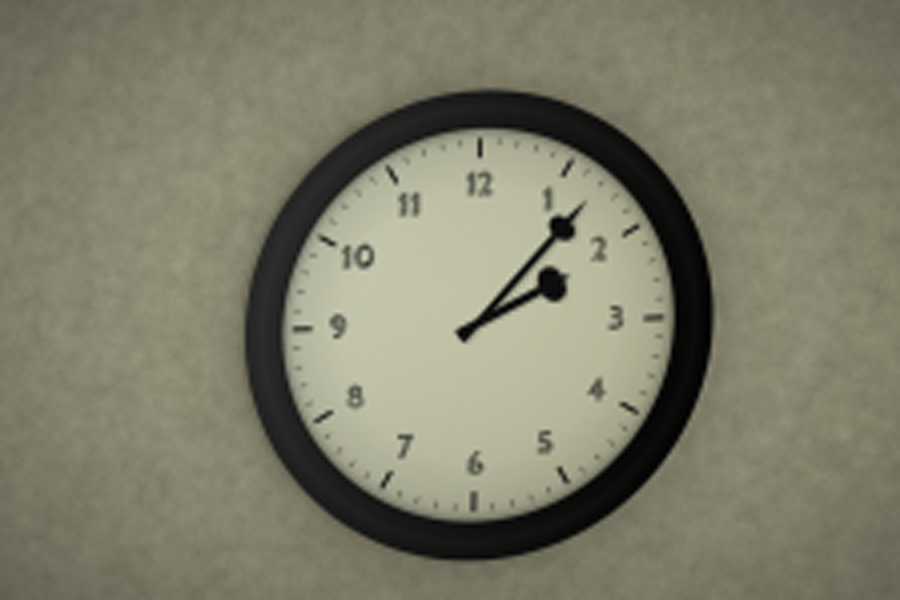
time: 2:07
